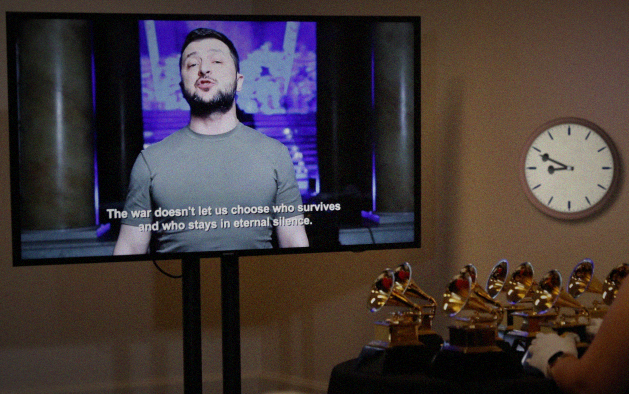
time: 8:49
